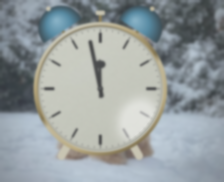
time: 11:58
